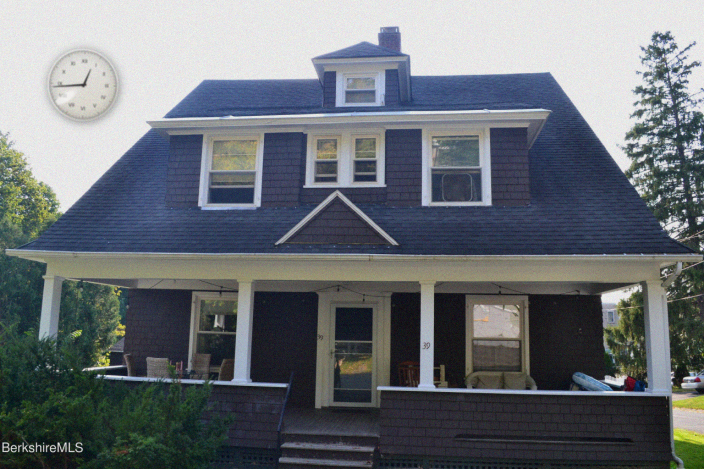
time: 12:44
